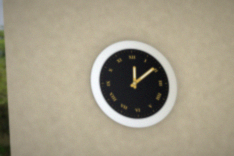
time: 12:09
